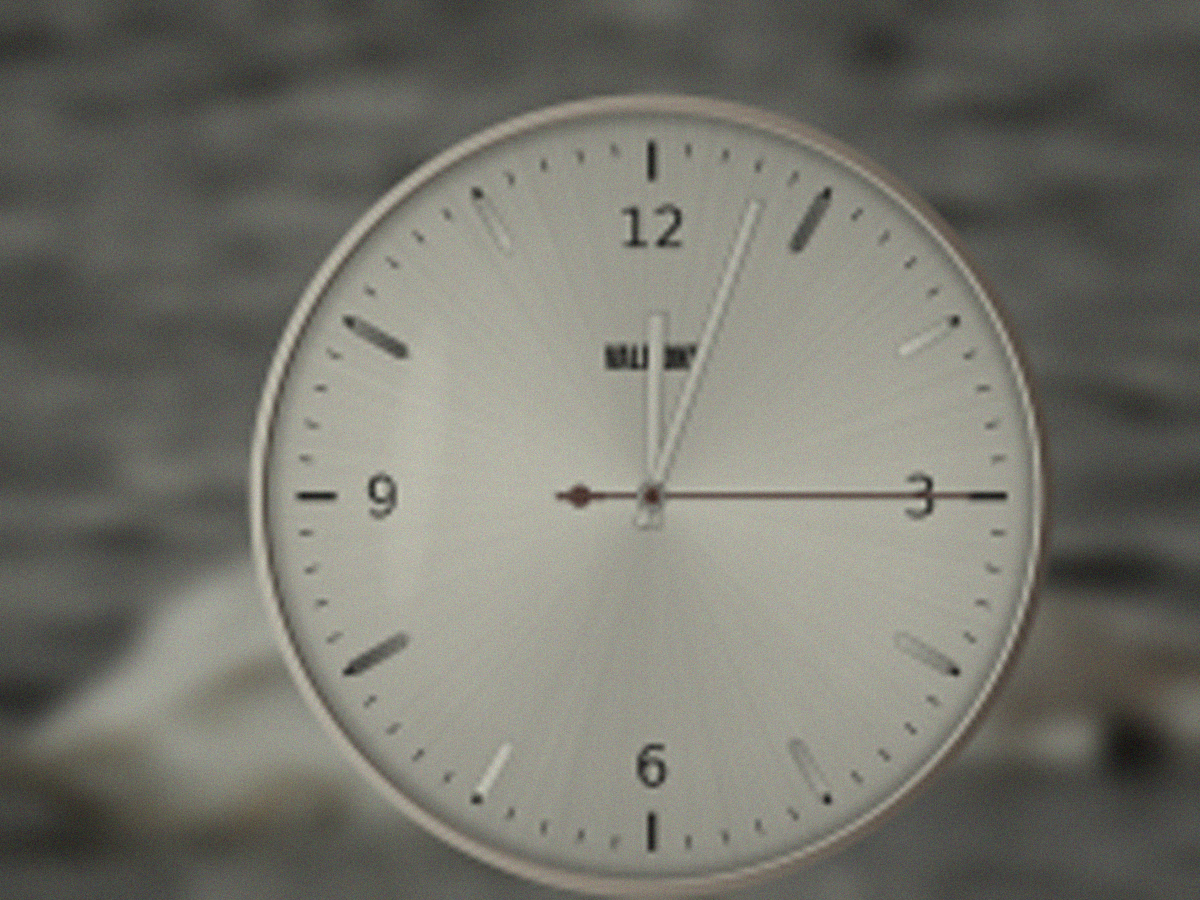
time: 12:03:15
